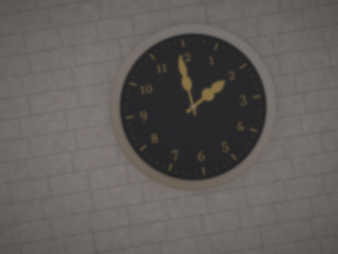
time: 1:59
